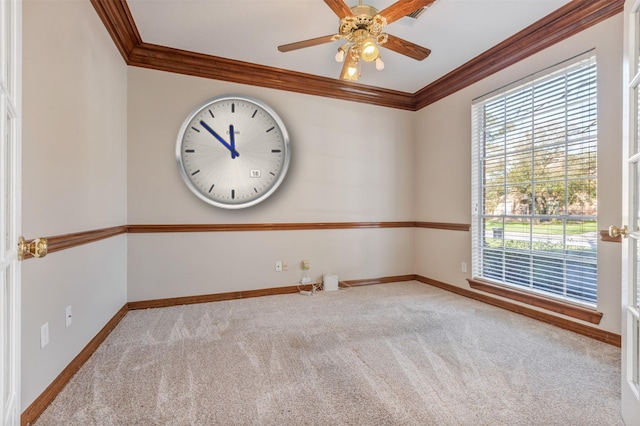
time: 11:52
